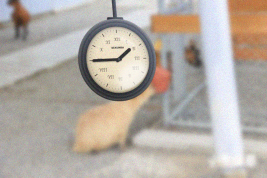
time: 1:45
